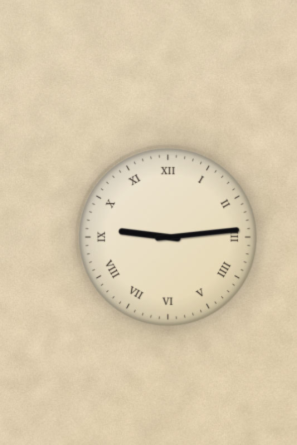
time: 9:14
